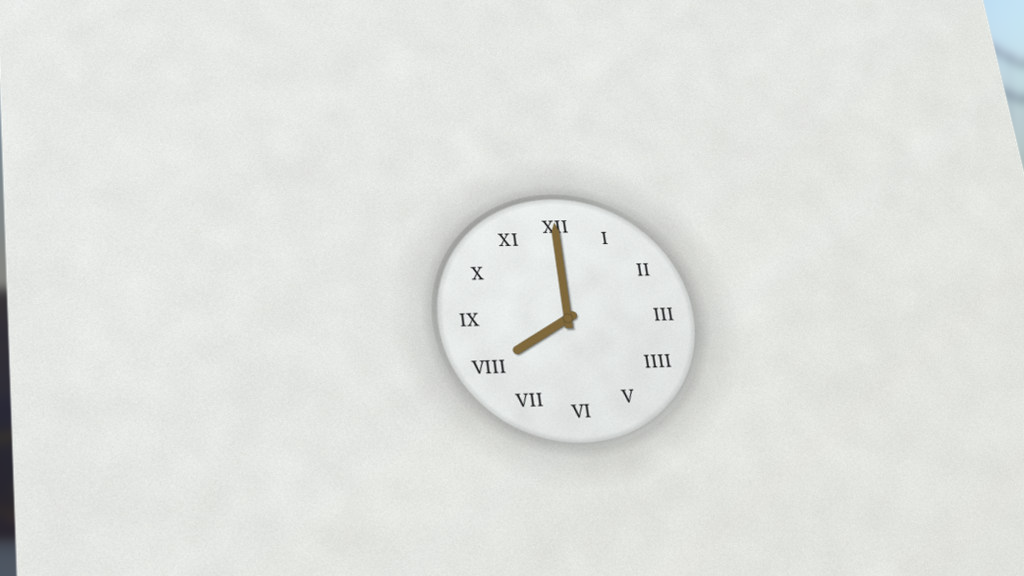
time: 8:00
